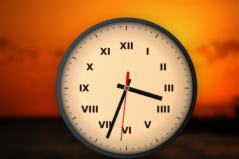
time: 3:33:31
